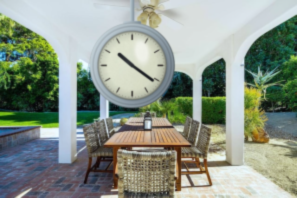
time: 10:21
